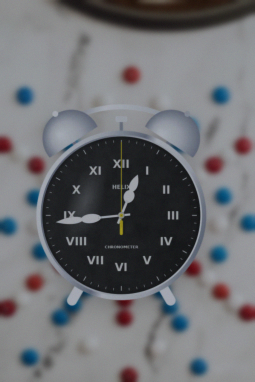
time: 12:44:00
